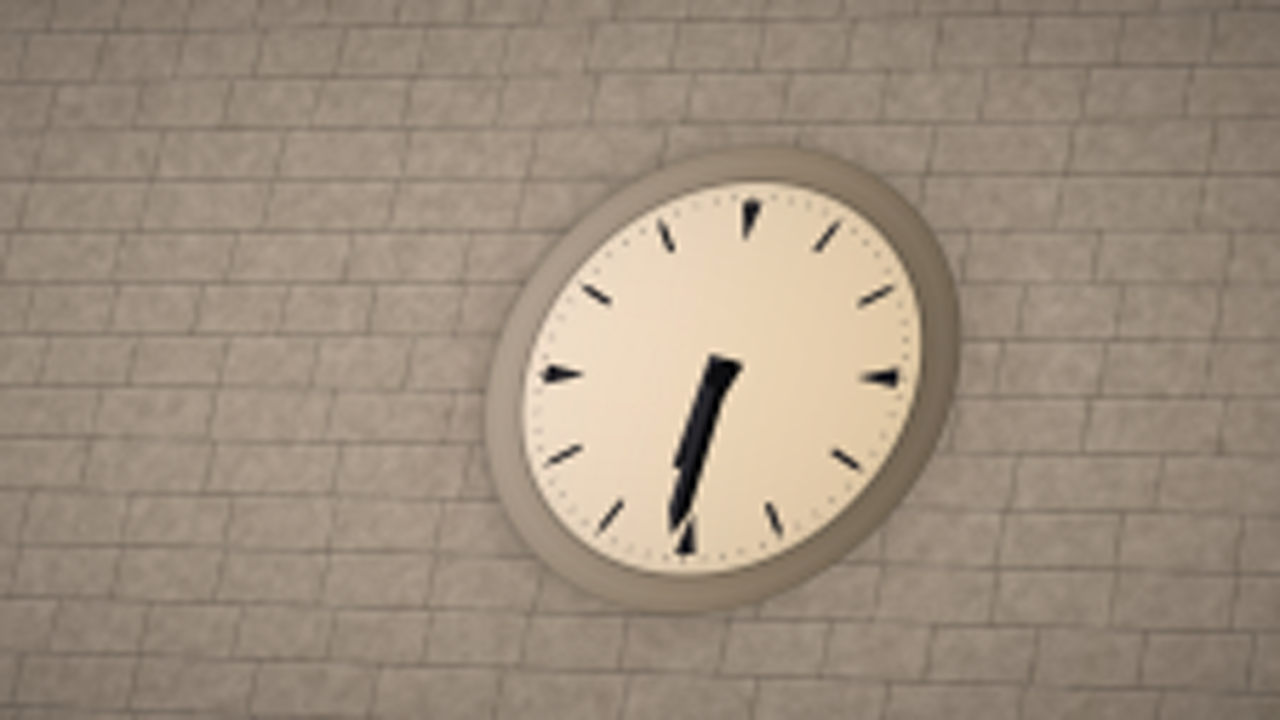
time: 6:31
